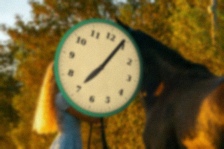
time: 7:04
